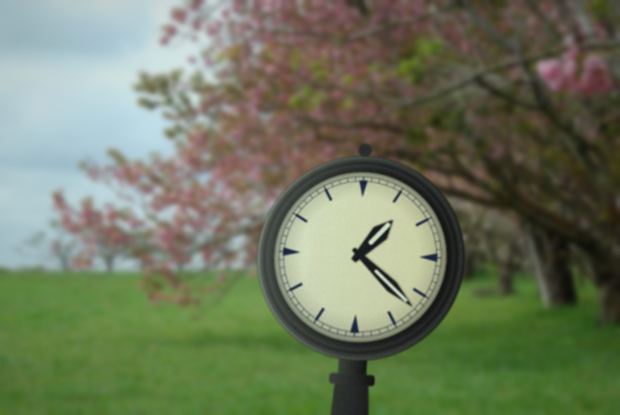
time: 1:22
